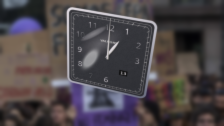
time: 1:00
